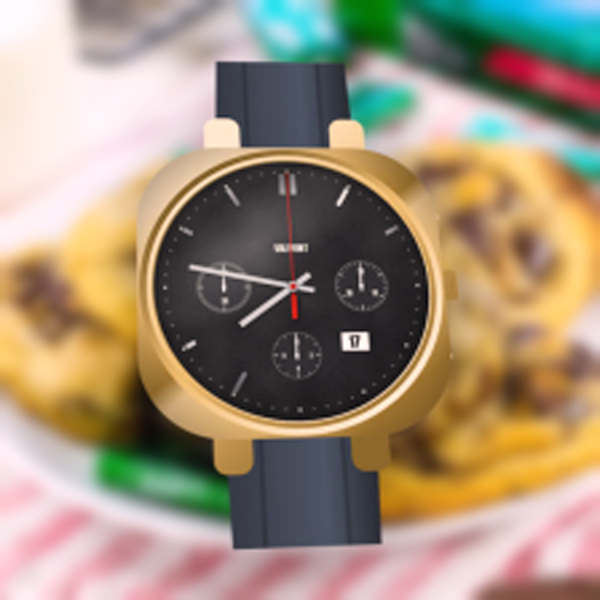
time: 7:47
